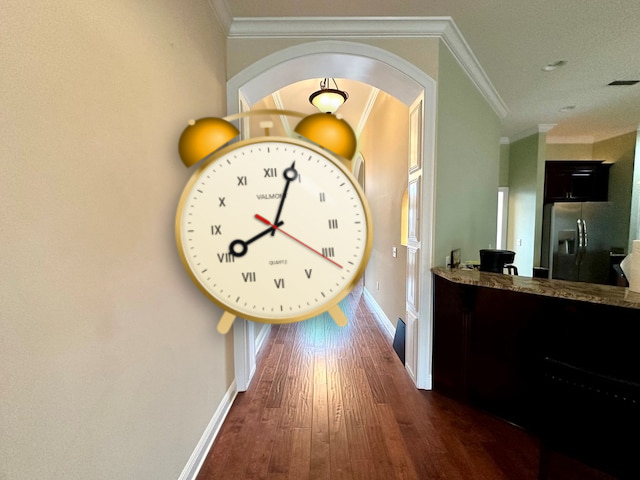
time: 8:03:21
